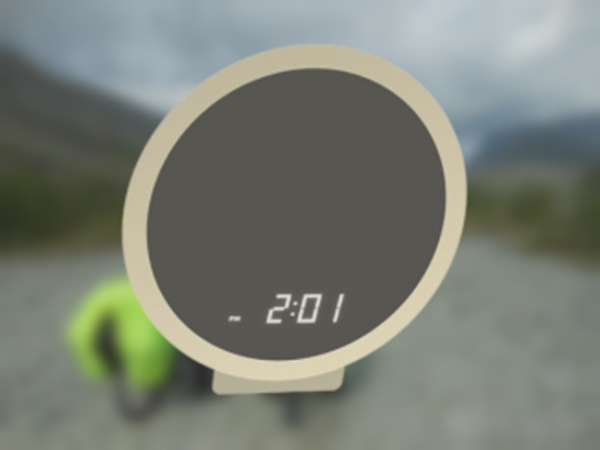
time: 2:01
